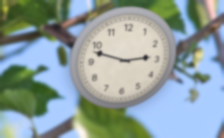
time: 2:48
